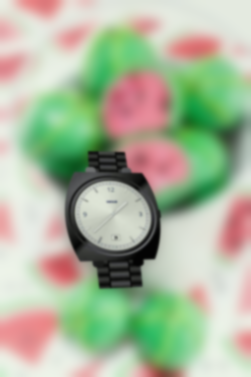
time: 1:38
